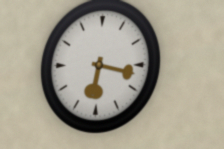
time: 6:17
